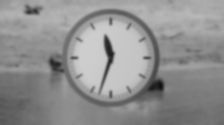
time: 11:33
